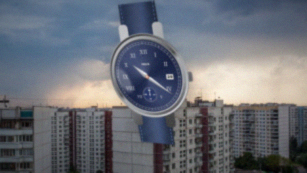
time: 10:21
